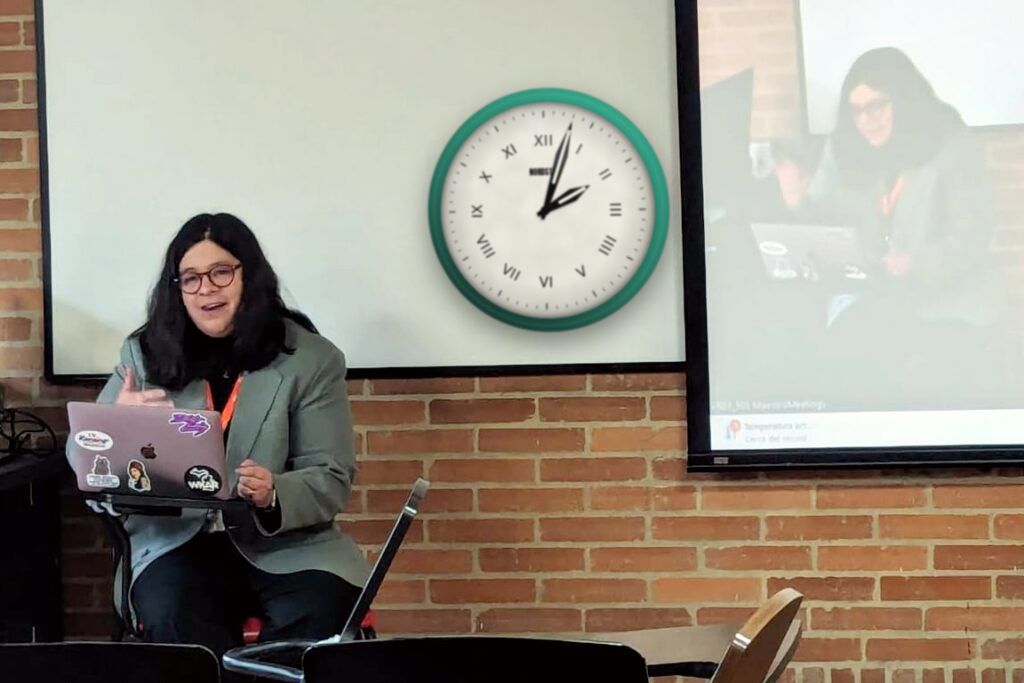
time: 2:03
